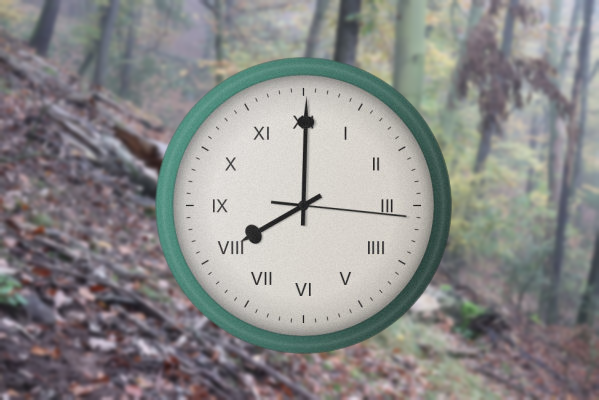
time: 8:00:16
